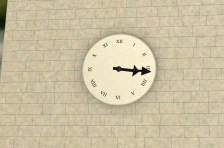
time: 3:16
